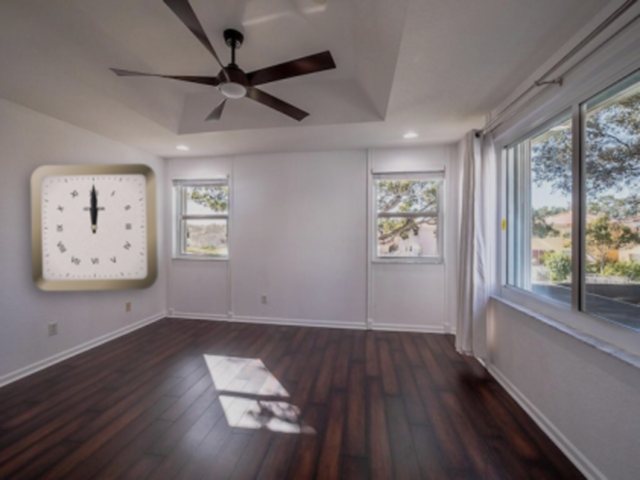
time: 12:00
